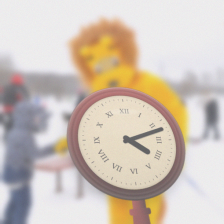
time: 4:12
